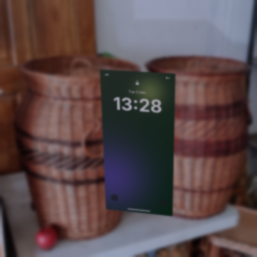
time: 13:28
